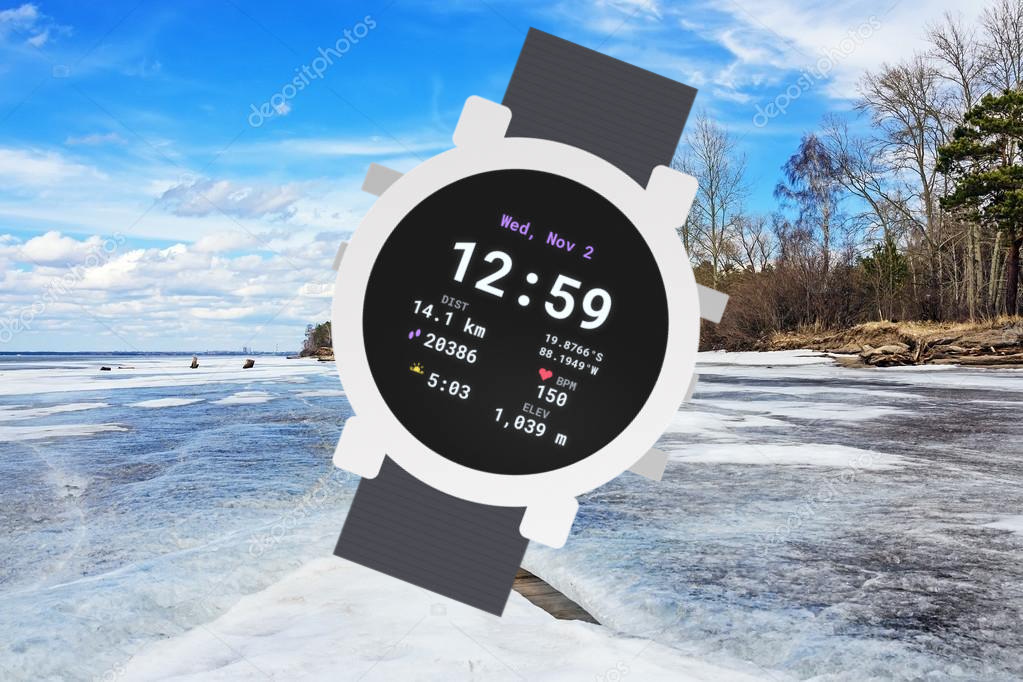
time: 12:59
